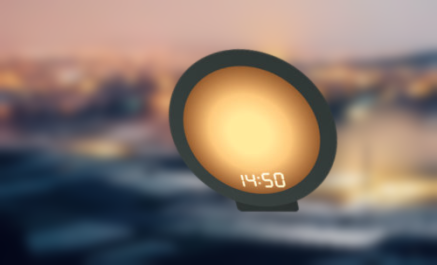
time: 14:50
